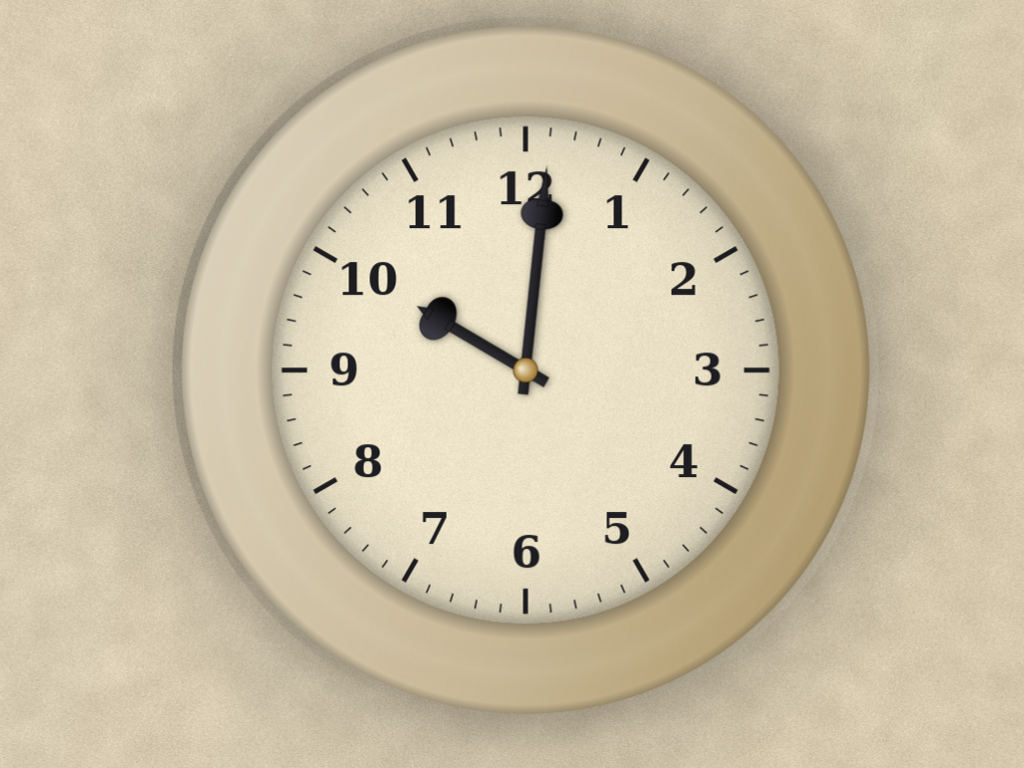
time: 10:01
